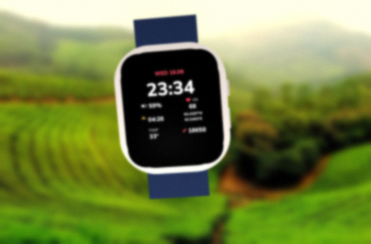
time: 23:34
